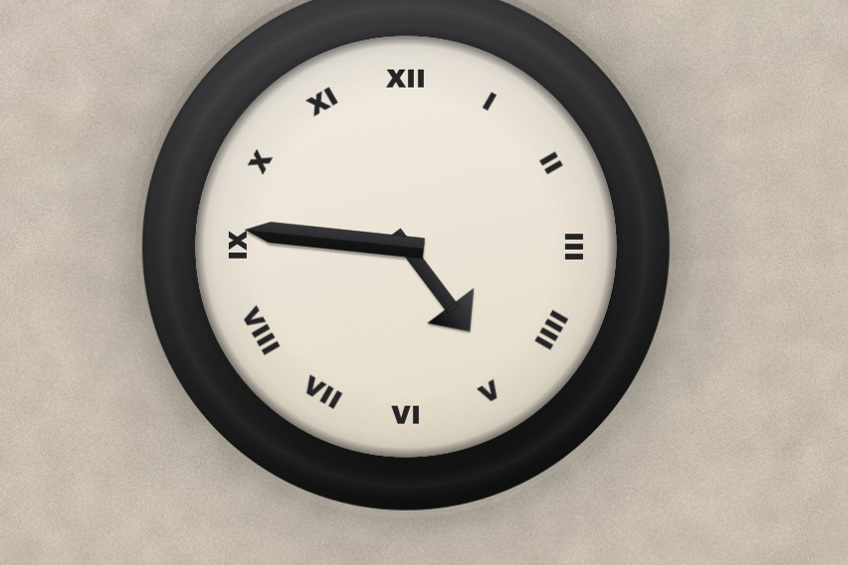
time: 4:46
